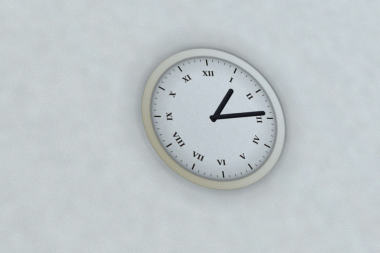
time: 1:14
